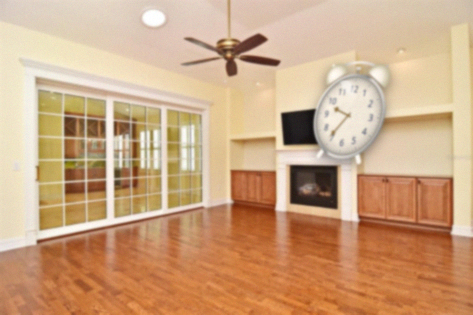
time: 9:36
